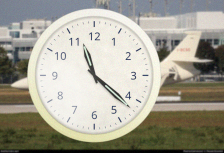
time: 11:22
